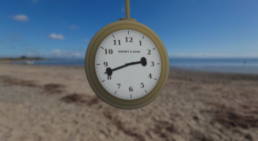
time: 2:42
